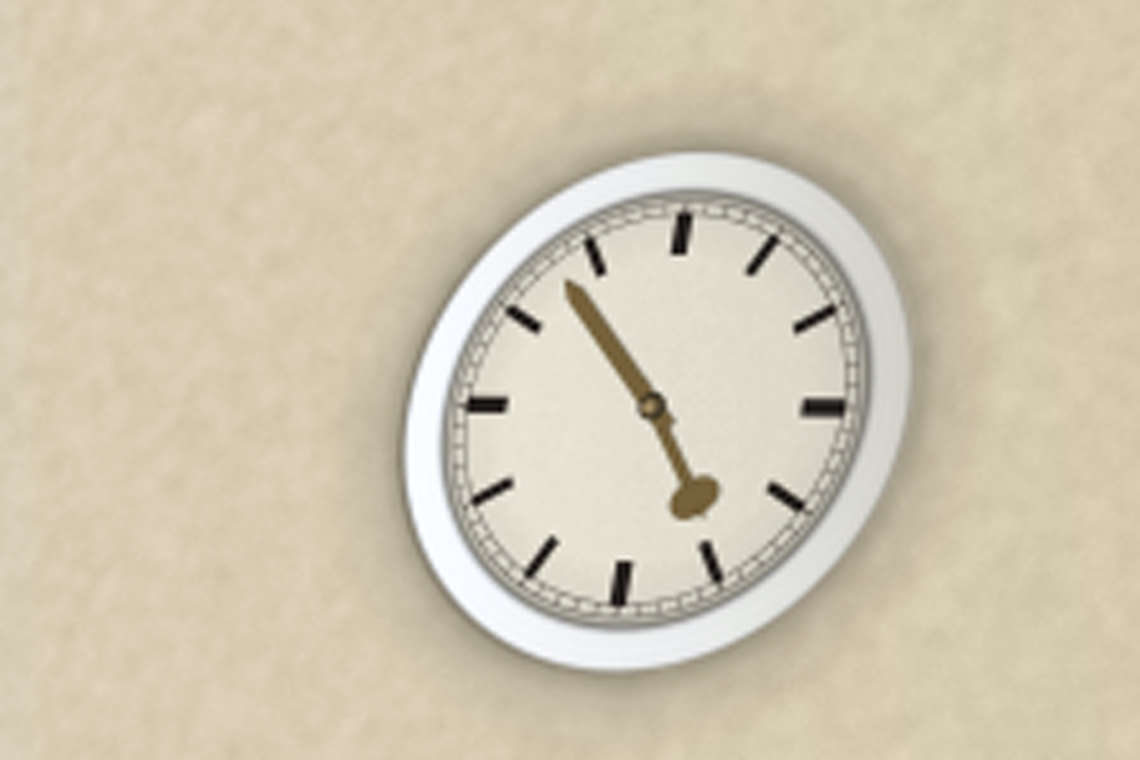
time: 4:53
